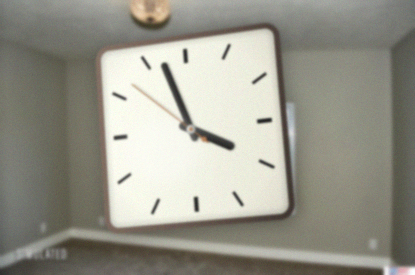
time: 3:56:52
